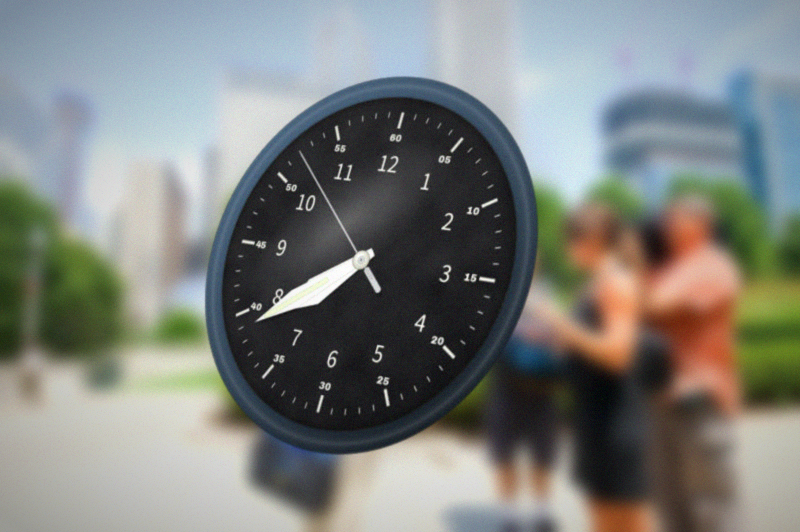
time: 7:38:52
